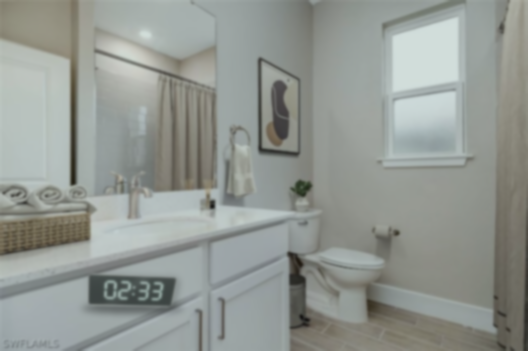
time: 2:33
